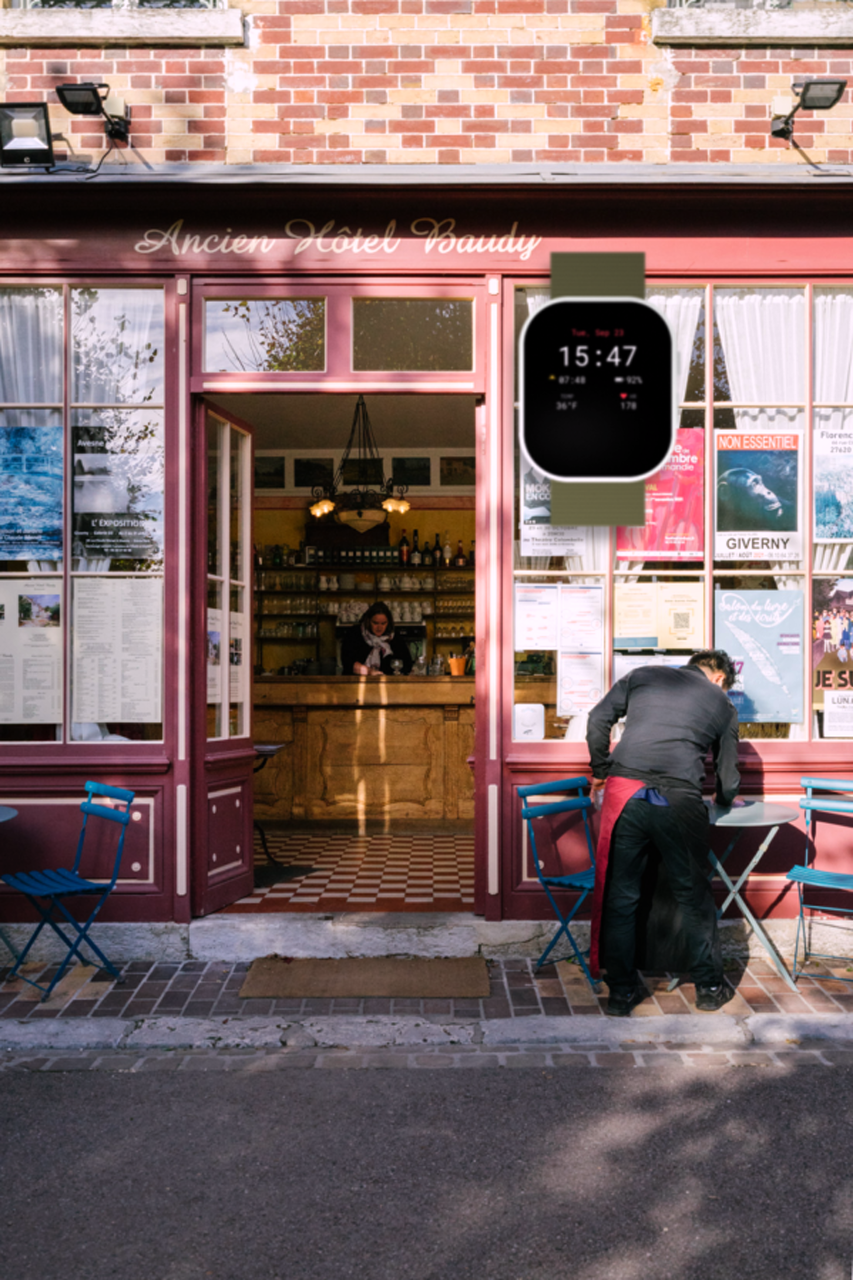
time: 15:47
